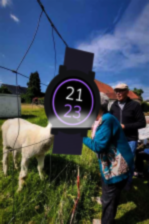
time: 21:23
